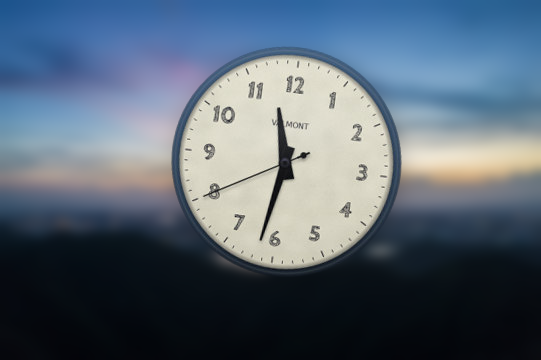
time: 11:31:40
